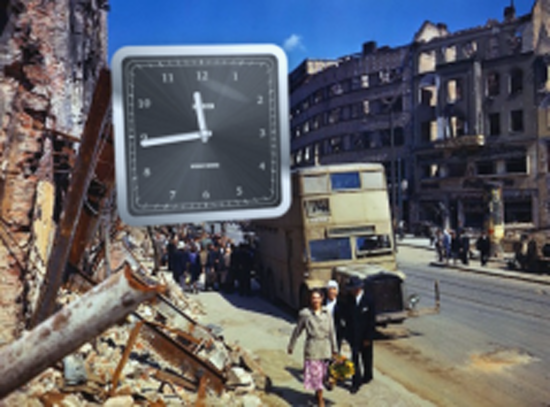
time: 11:44
